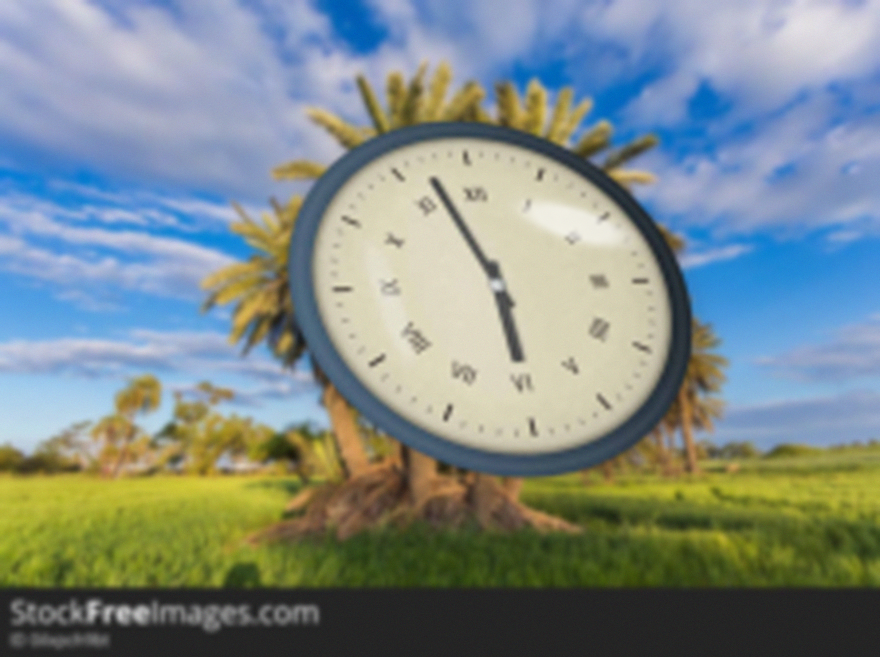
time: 5:57
